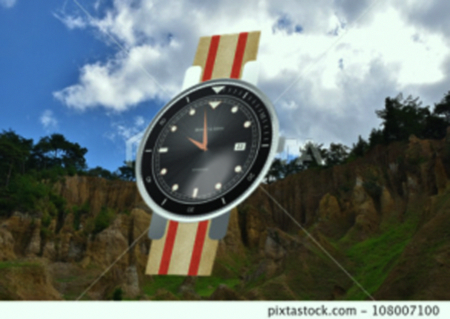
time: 9:58
